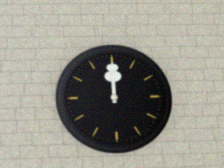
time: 12:00
